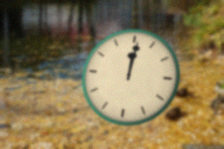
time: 12:01
